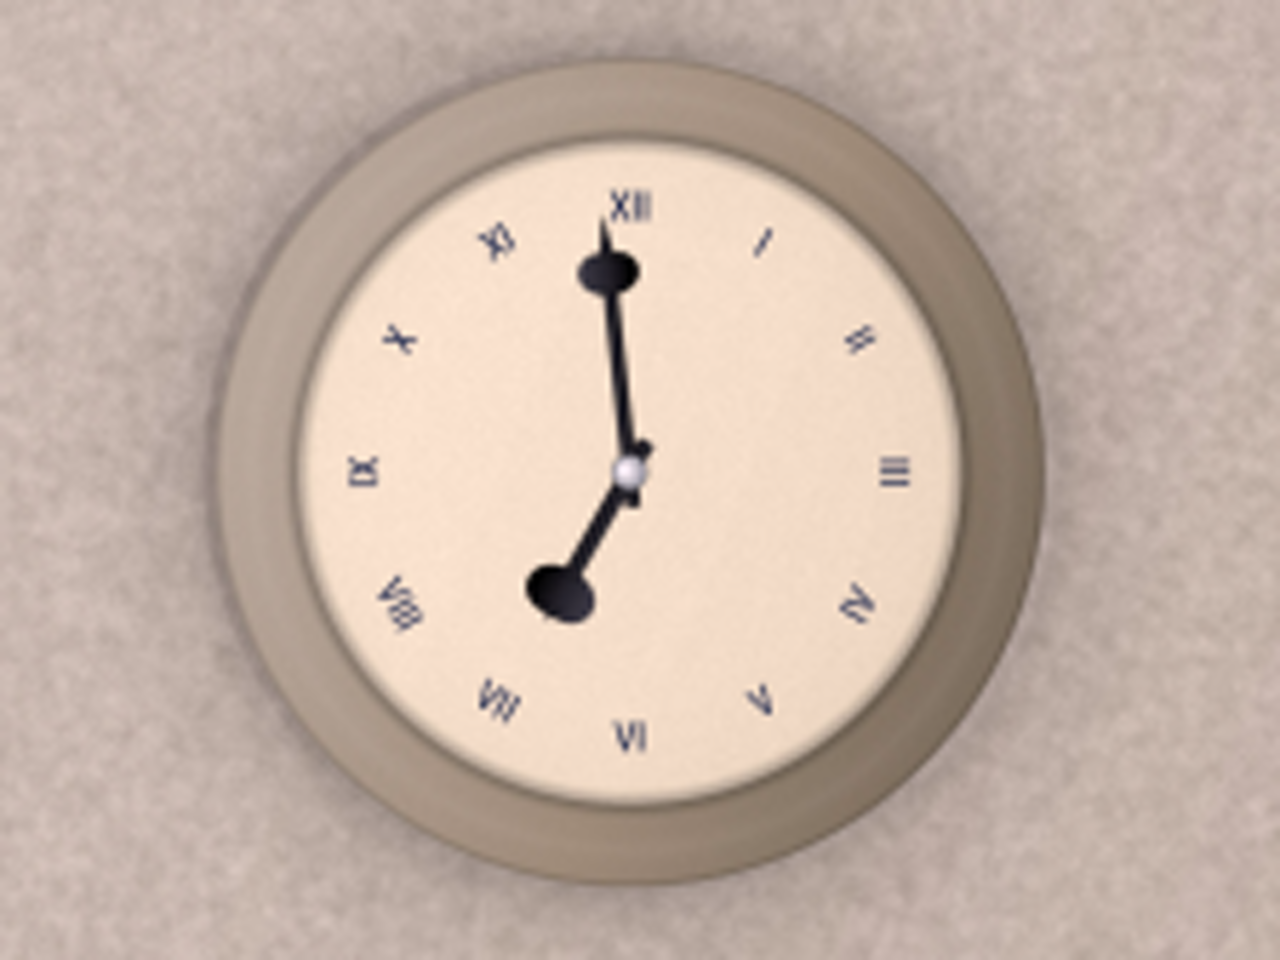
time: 6:59
